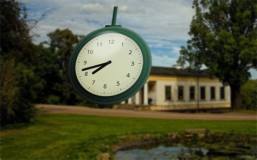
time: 7:42
